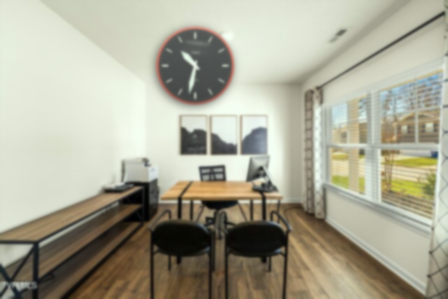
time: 10:32
